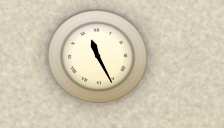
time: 11:26
